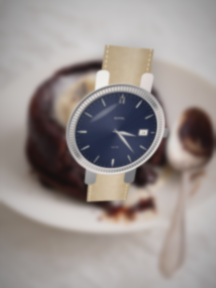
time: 3:23
